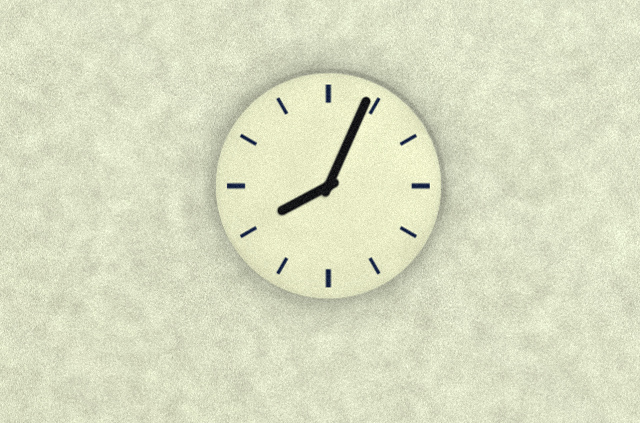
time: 8:04
